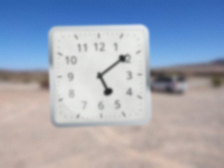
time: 5:09
